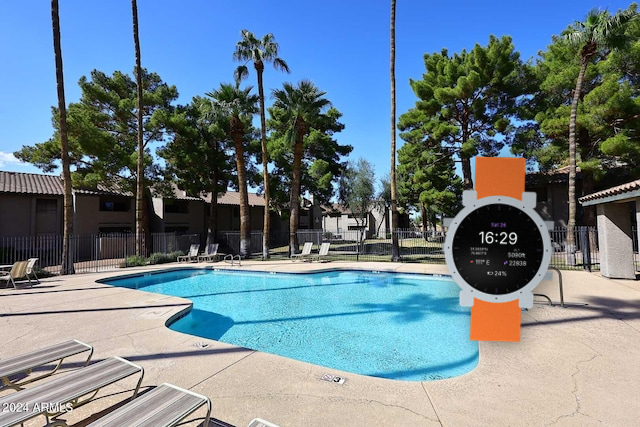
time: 16:29
